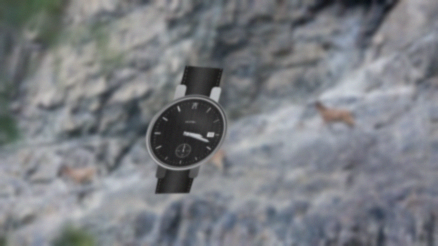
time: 3:18
